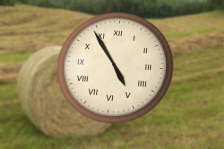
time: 4:54
